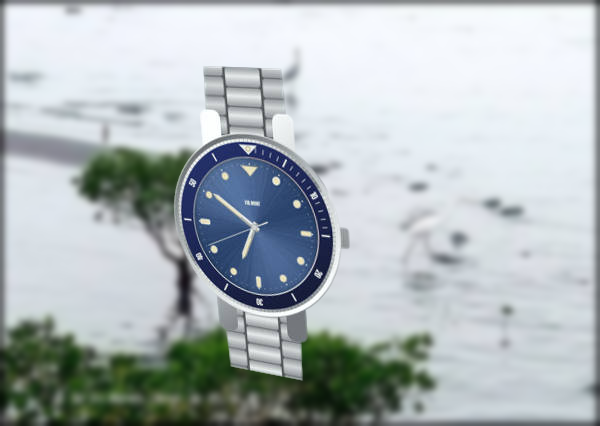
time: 6:50:41
